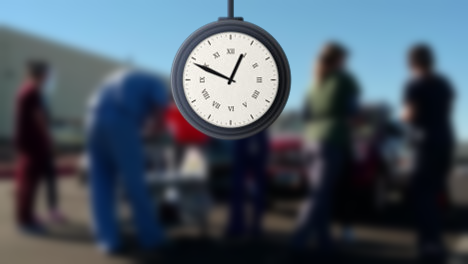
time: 12:49
